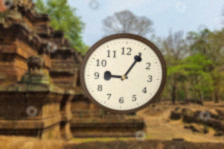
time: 9:05
